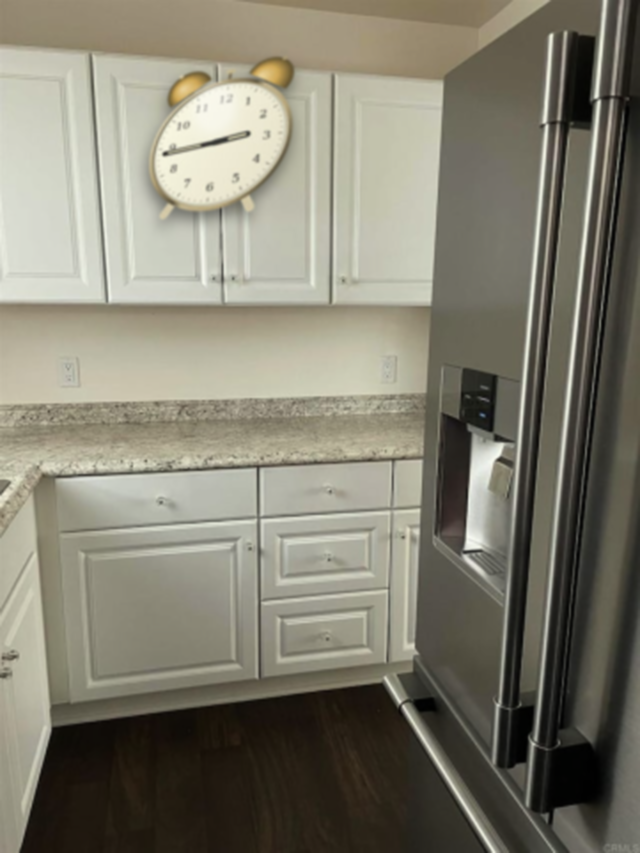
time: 2:44
